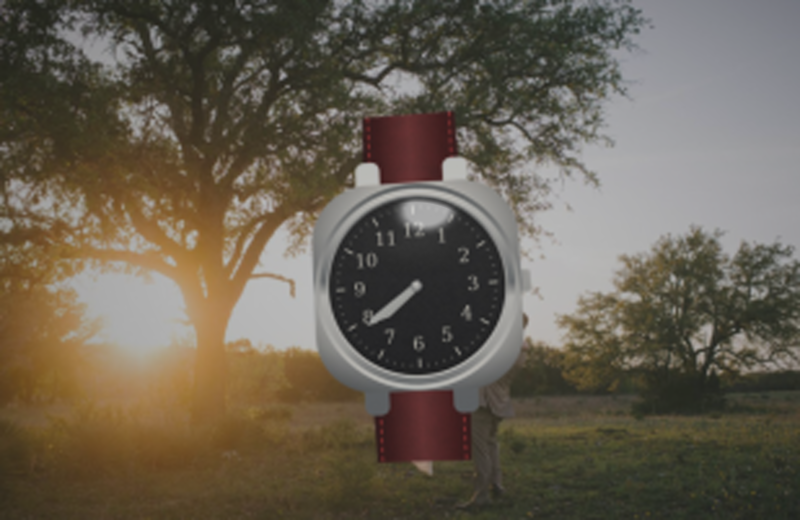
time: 7:39
